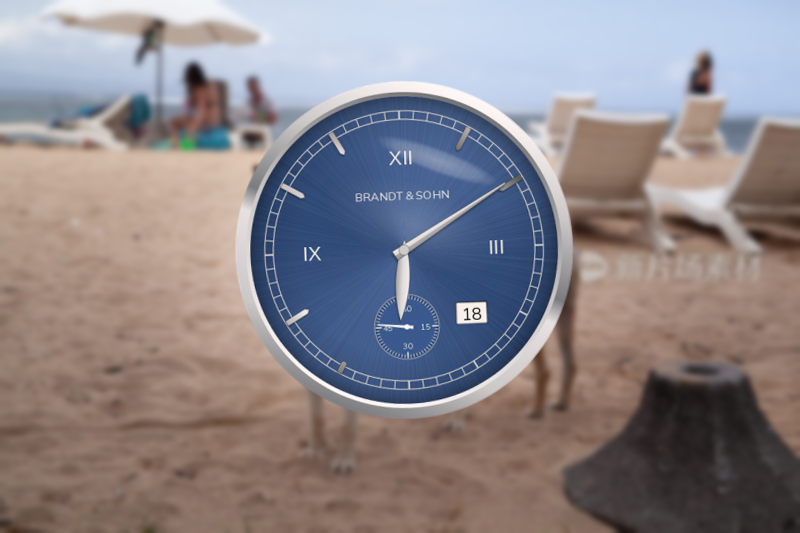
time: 6:09:46
